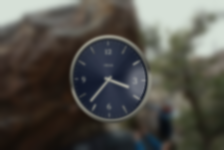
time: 3:37
